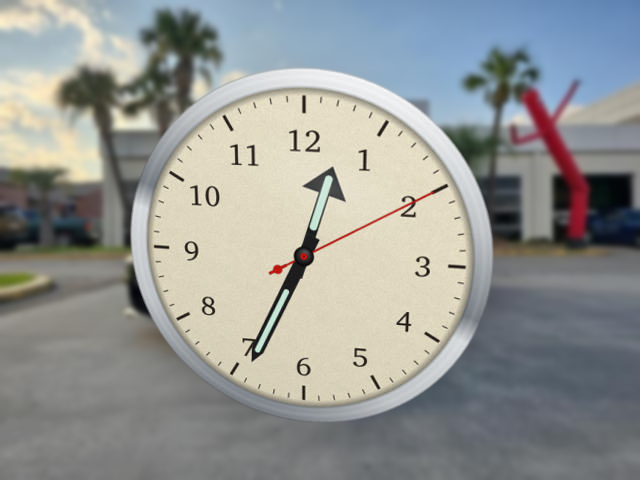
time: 12:34:10
